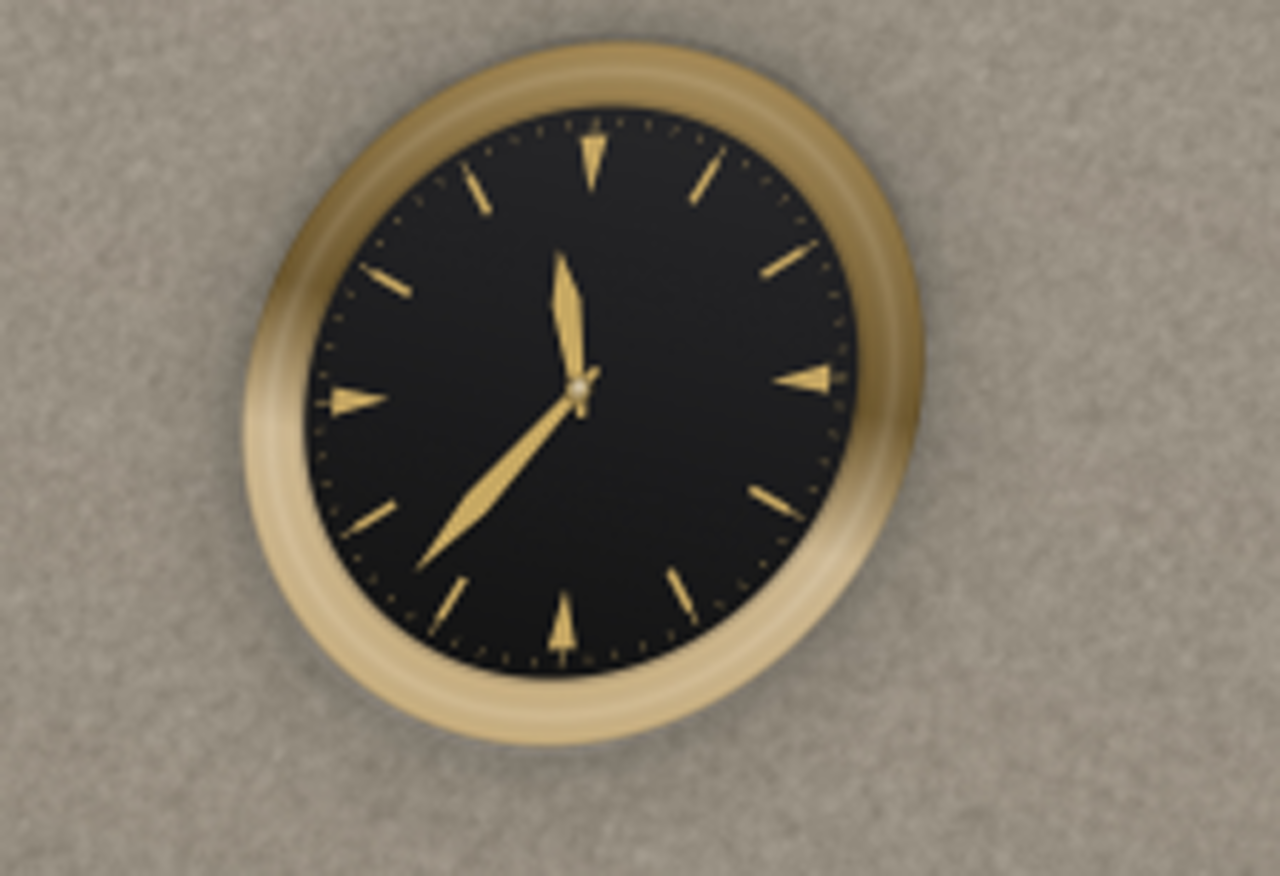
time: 11:37
